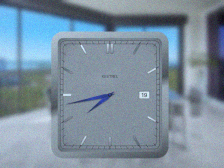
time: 7:43
